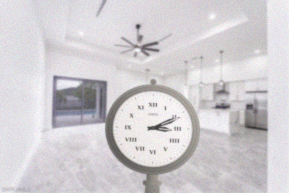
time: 3:11
